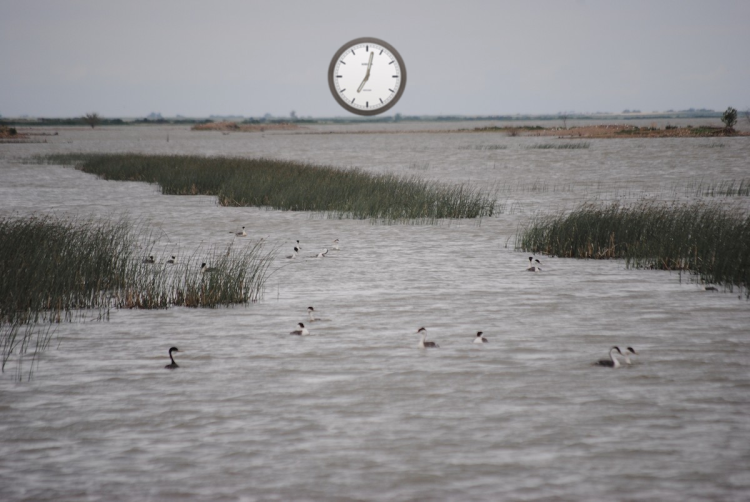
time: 7:02
